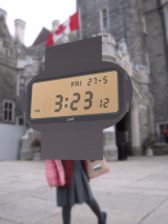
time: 3:23:12
